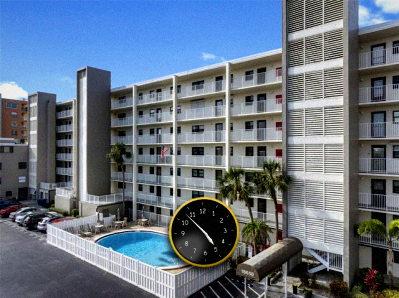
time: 4:53
